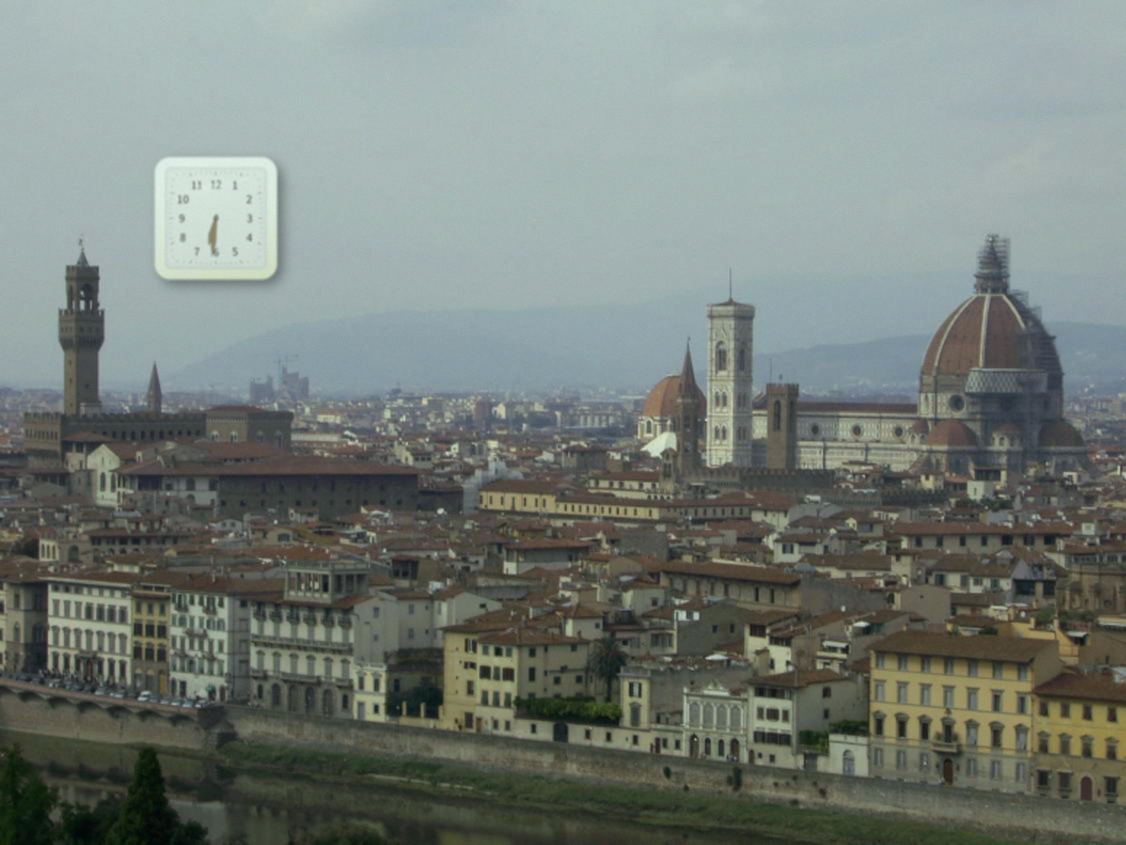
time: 6:31
